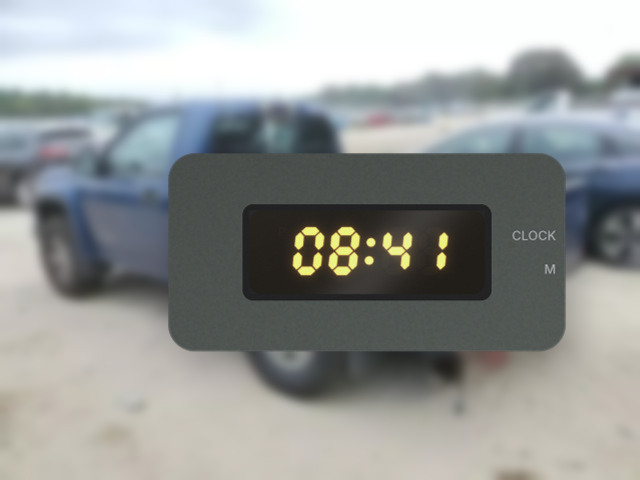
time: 8:41
